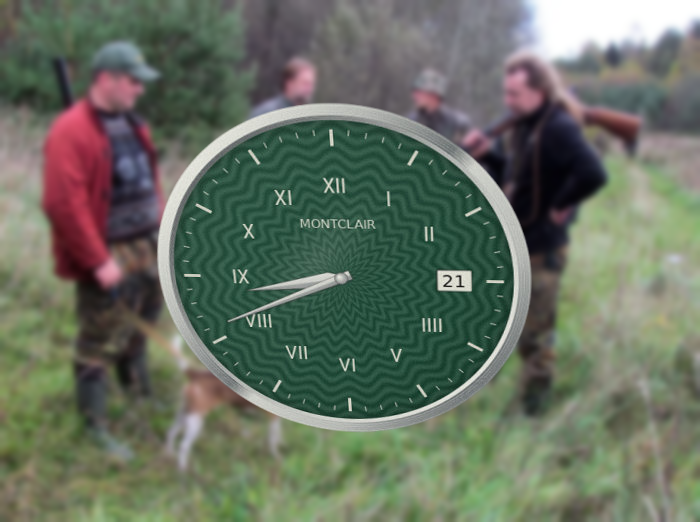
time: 8:41
